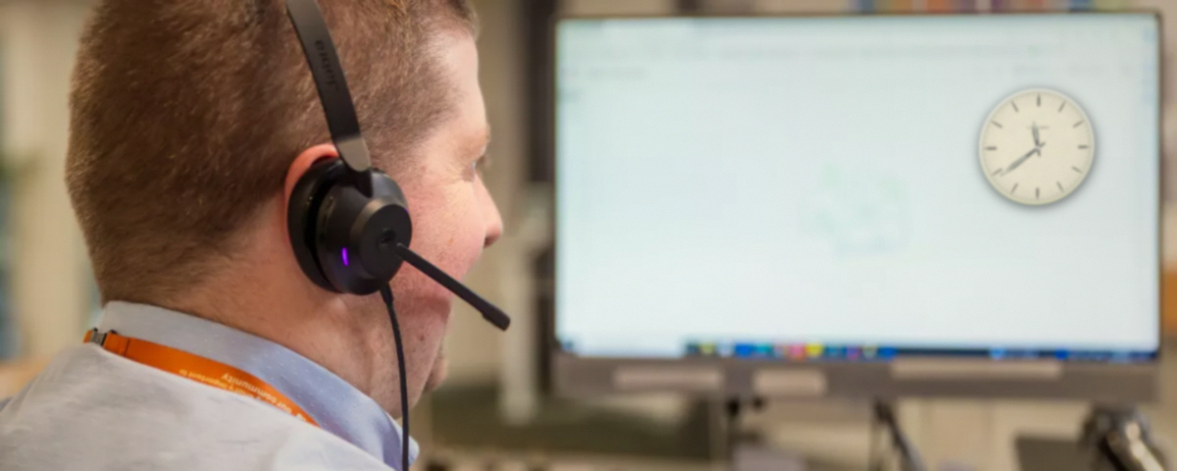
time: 11:39
